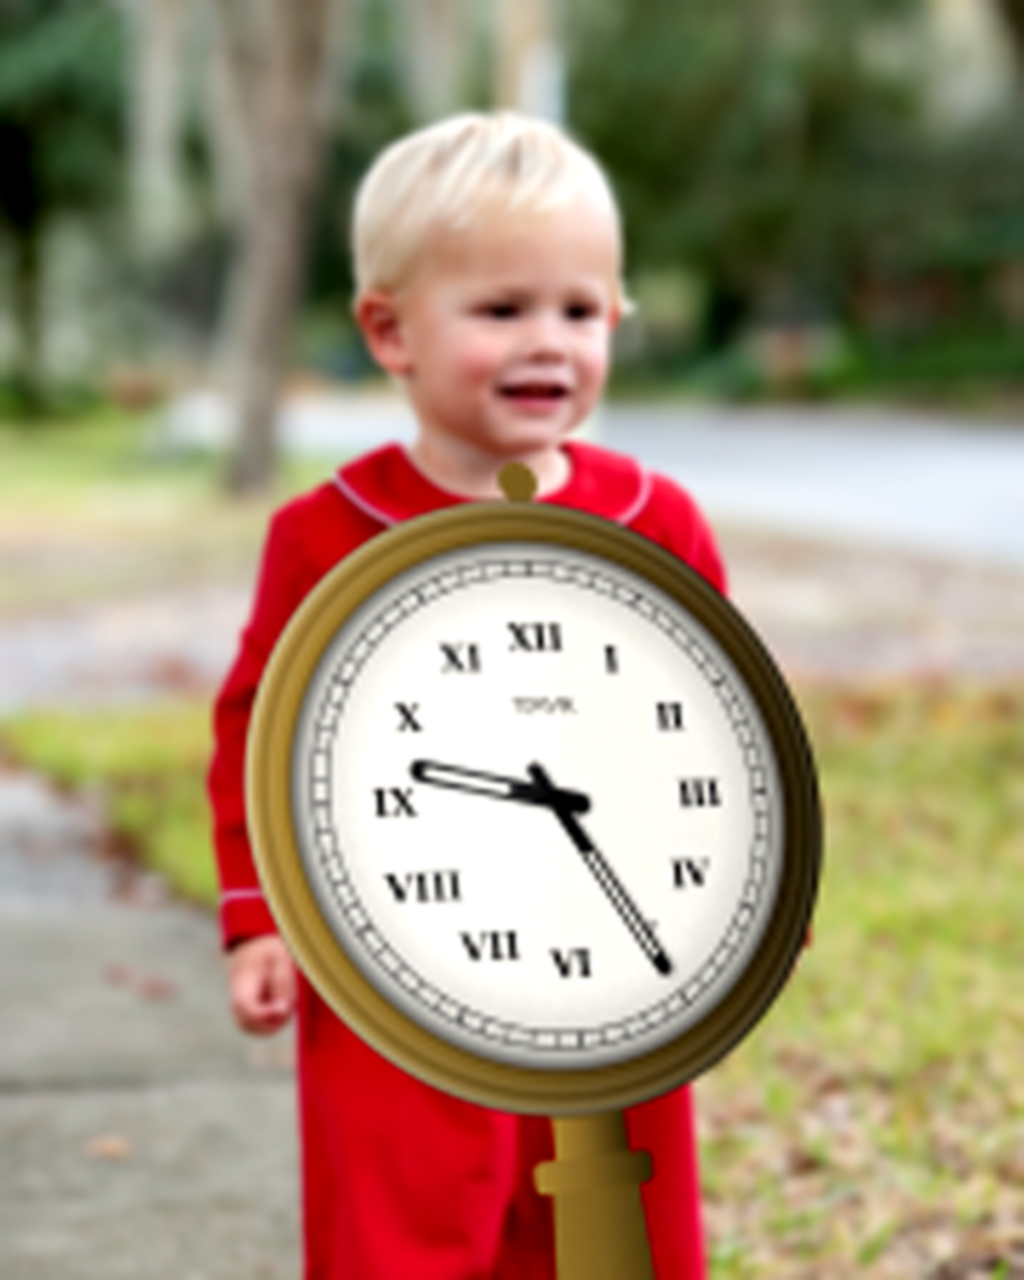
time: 9:25
